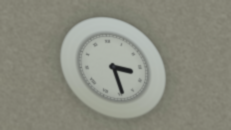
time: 3:29
